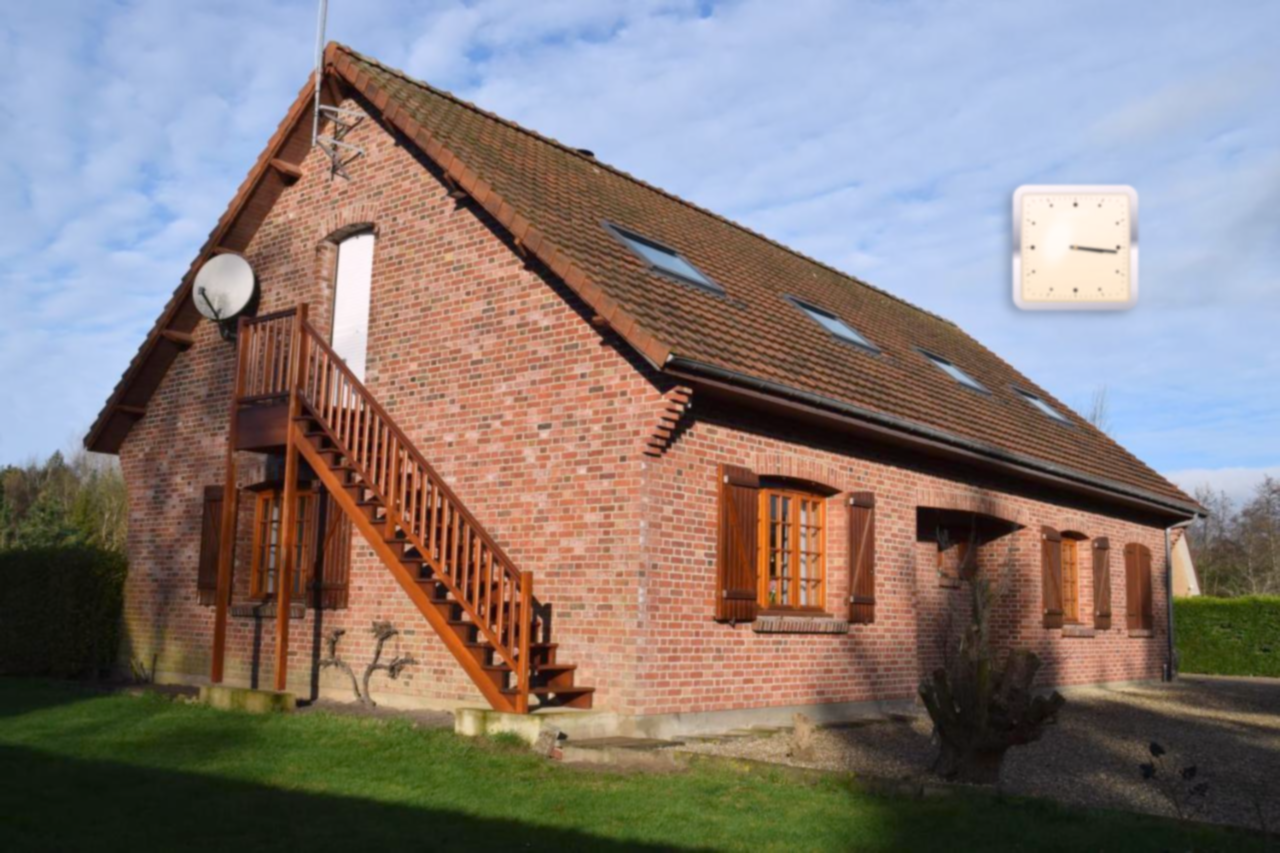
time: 3:16
